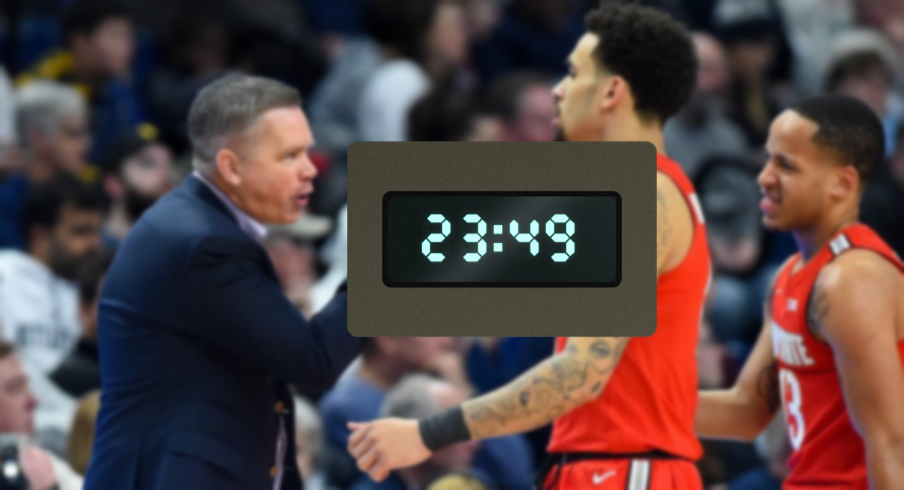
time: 23:49
